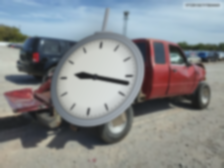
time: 9:17
